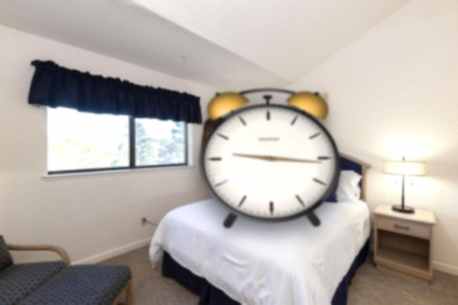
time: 9:16
